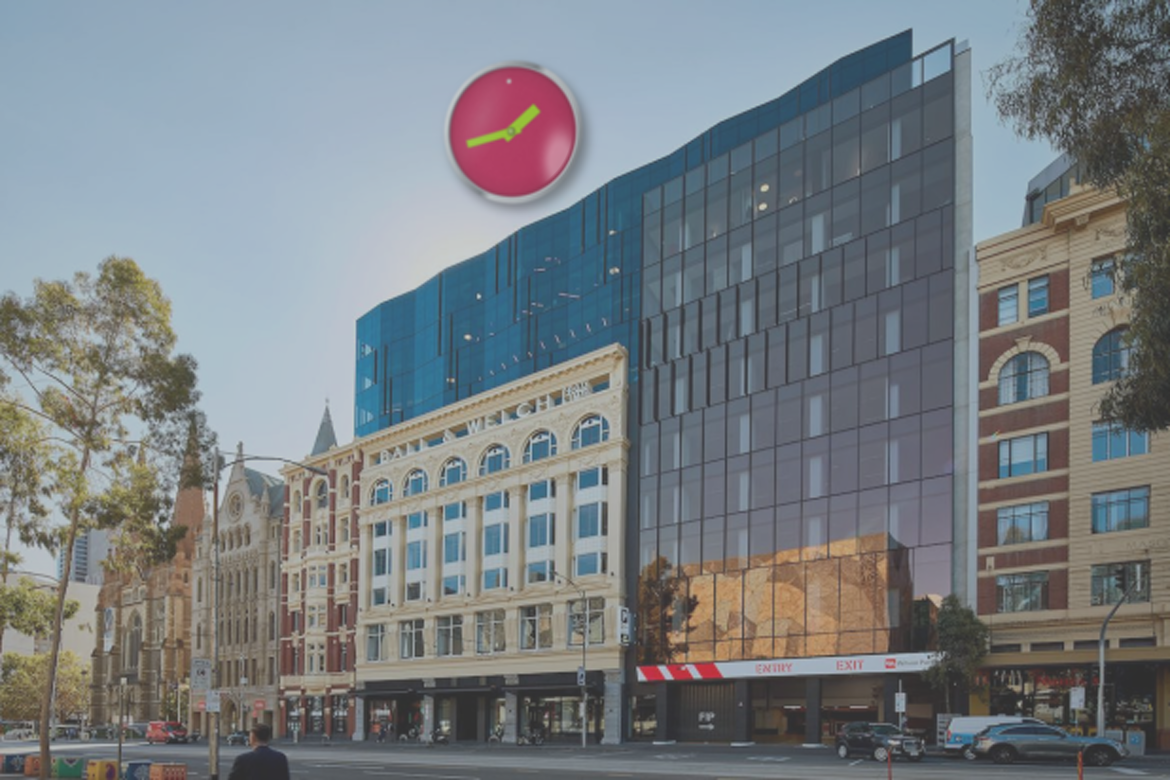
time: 1:43
